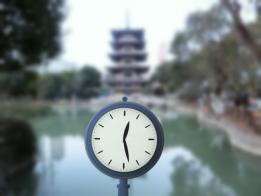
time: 12:28
